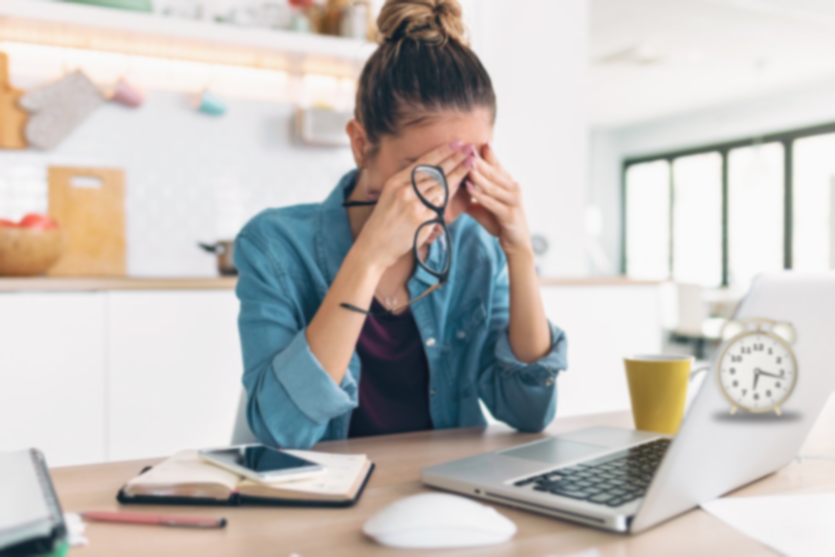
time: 6:17
